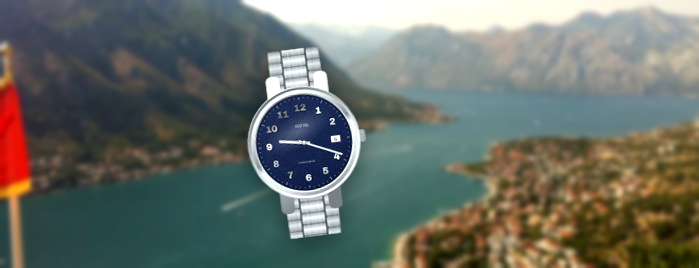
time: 9:19
